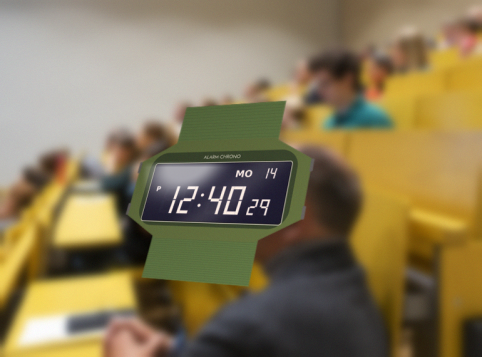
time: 12:40:29
